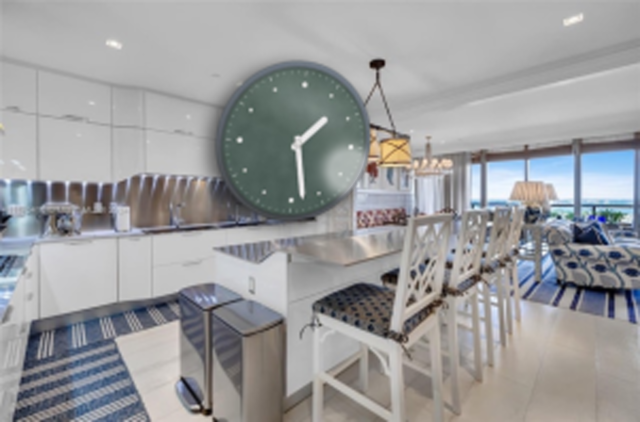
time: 1:28
